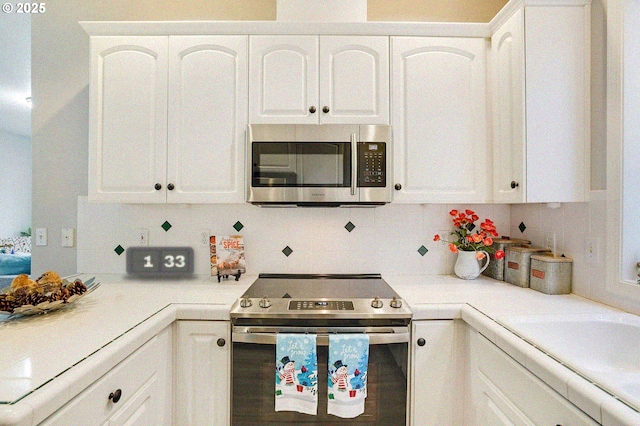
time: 1:33
